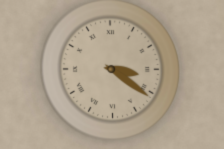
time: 3:21
